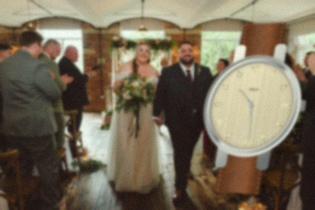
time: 10:29
